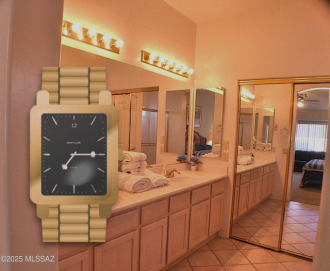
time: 7:15
